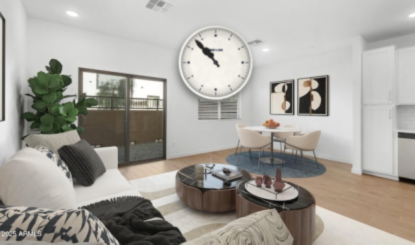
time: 10:53
